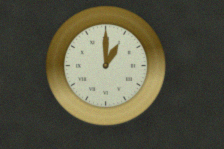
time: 1:00
